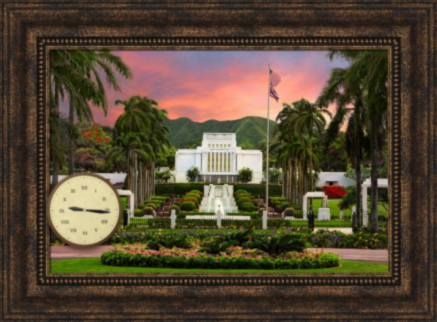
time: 9:16
